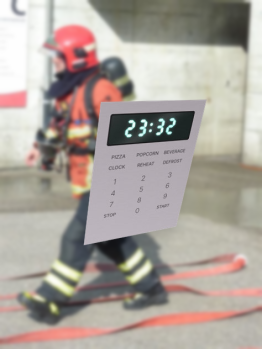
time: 23:32
